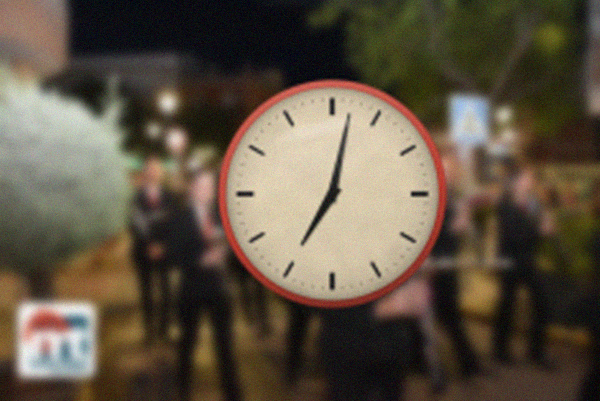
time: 7:02
